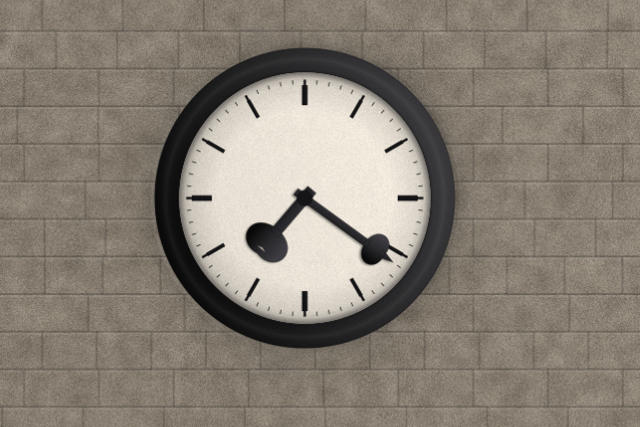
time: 7:21
